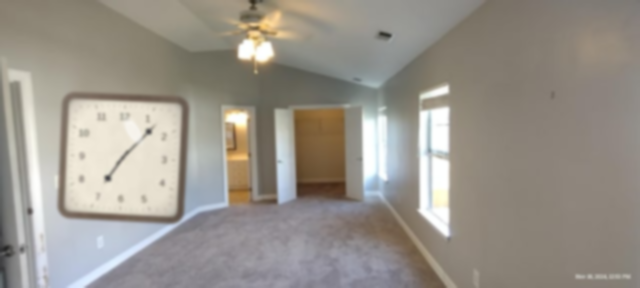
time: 7:07
